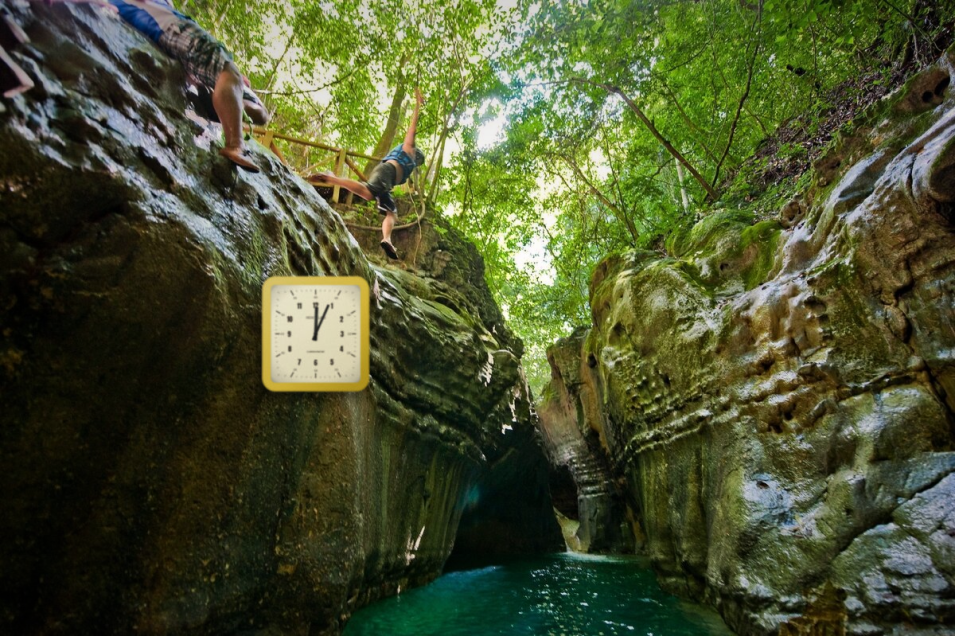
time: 12:04
